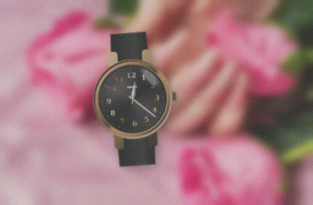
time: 12:22
